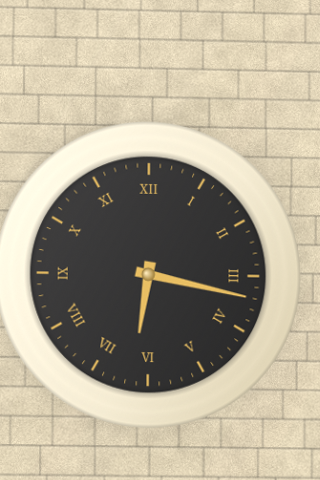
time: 6:17
